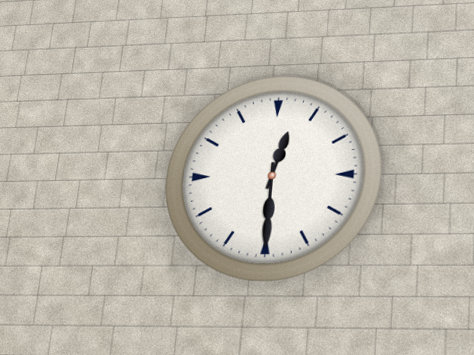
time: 12:30
